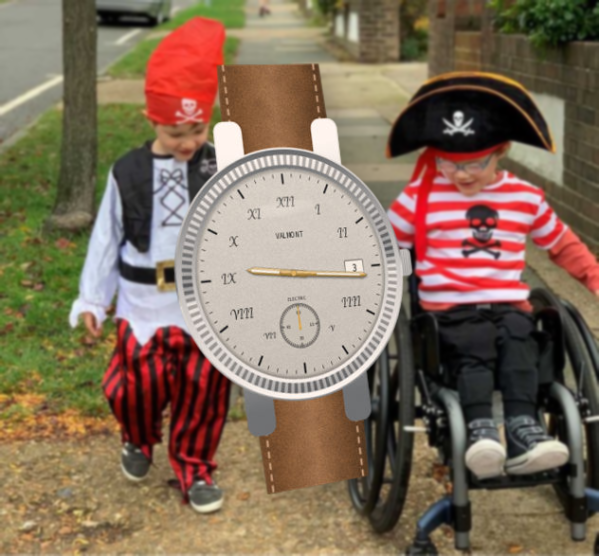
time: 9:16
